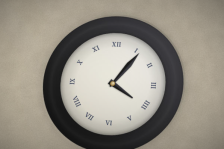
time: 4:06
